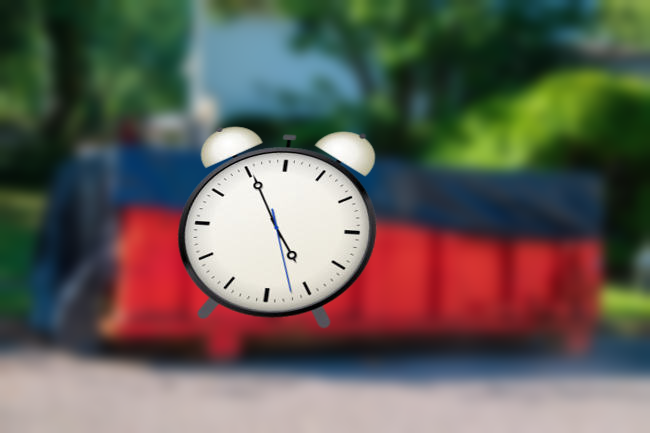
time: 4:55:27
